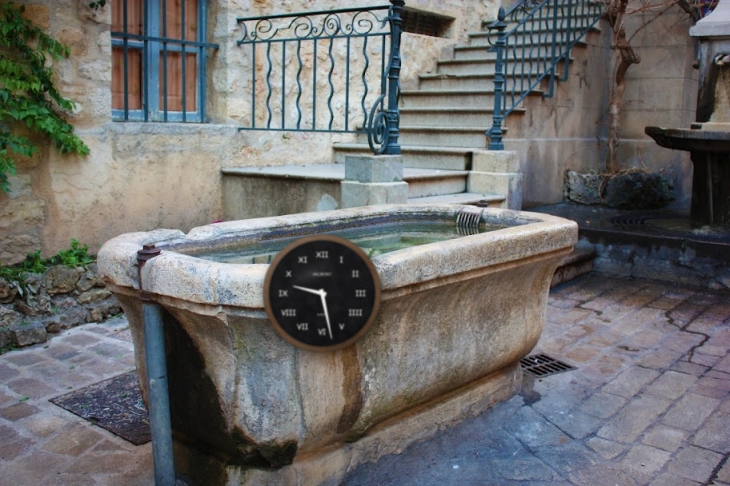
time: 9:28
